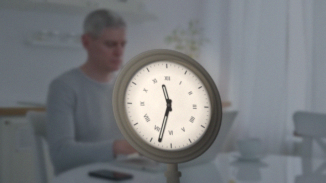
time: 11:33
